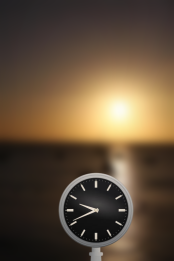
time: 9:41
